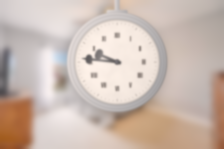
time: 9:46
